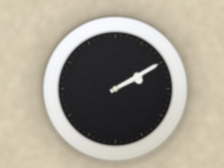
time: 2:10
